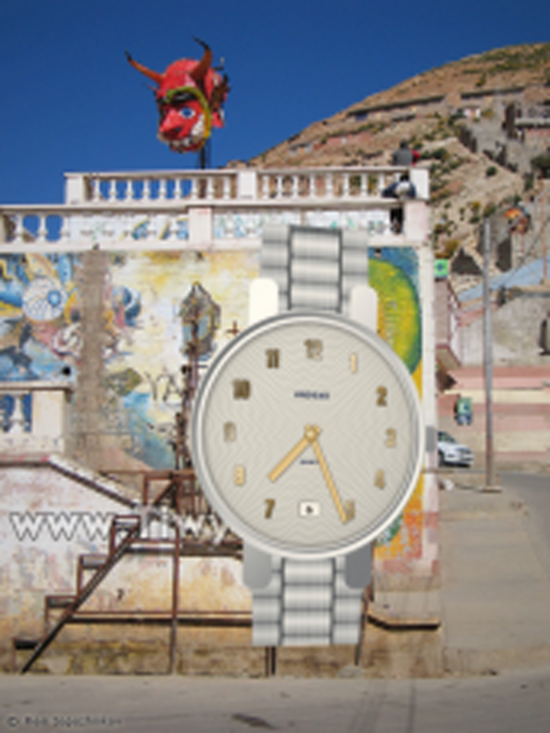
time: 7:26
